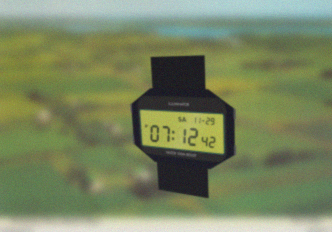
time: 7:12:42
